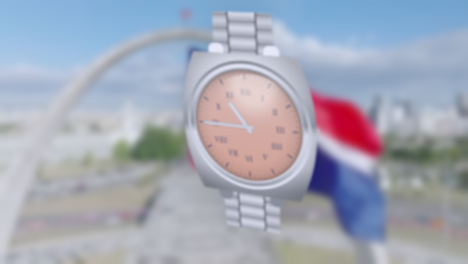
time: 10:45
